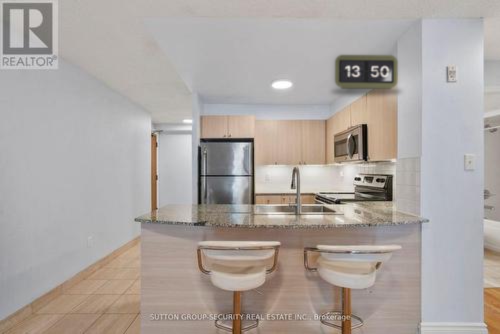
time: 13:50
